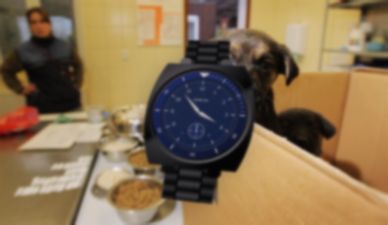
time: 3:53
